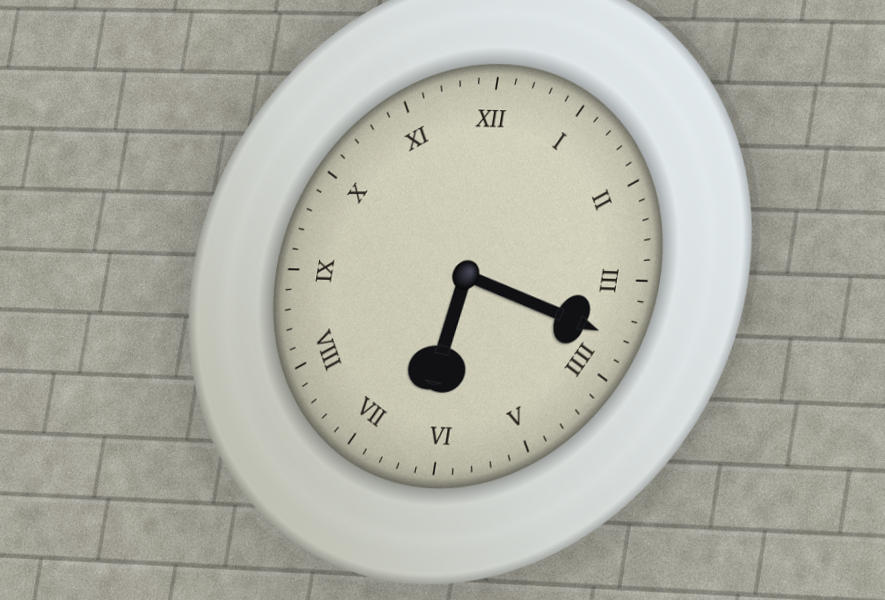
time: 6:18
